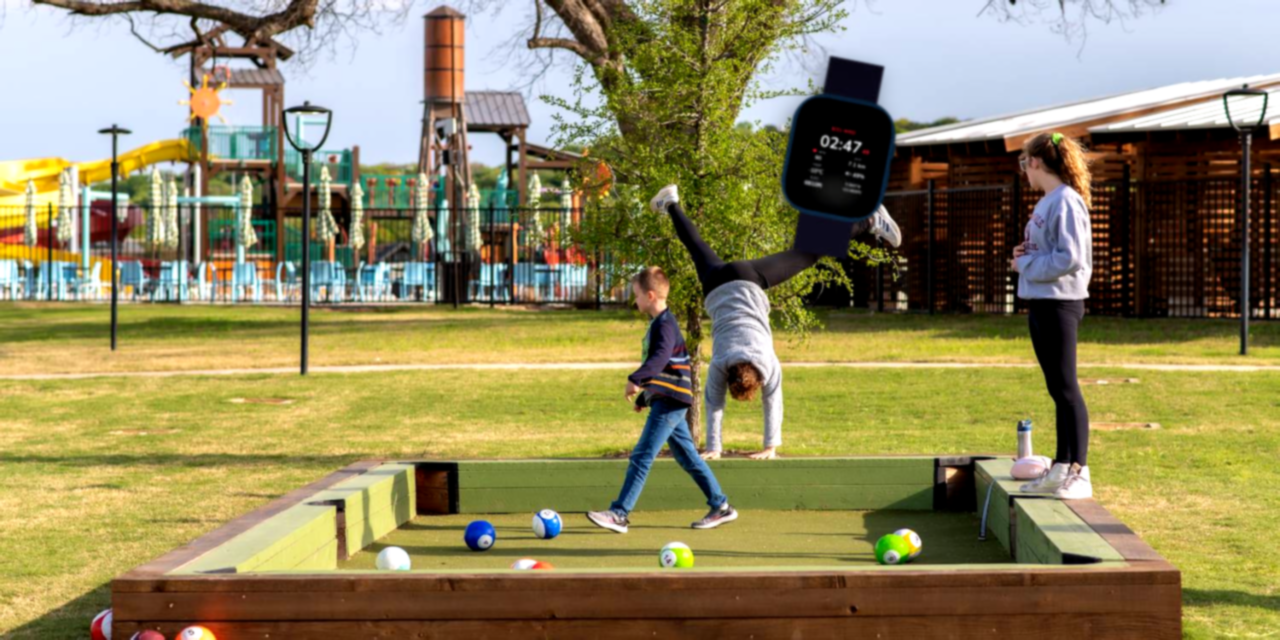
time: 2:47
